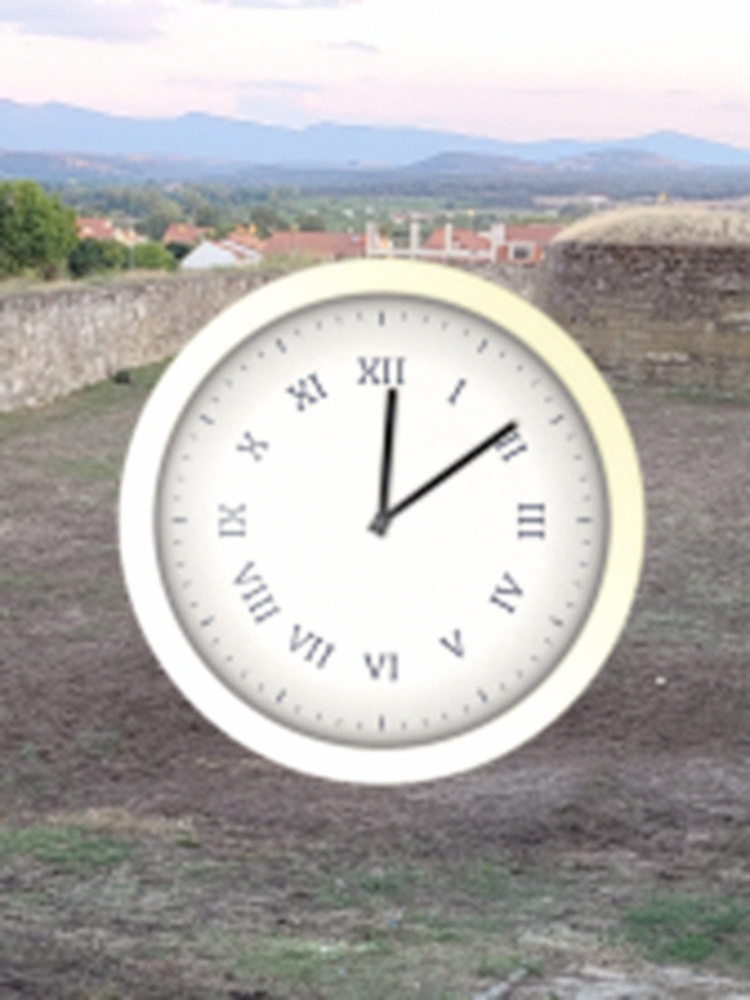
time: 12:09
